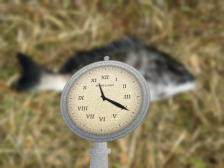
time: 11:20
